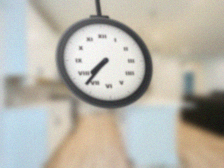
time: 7:37
